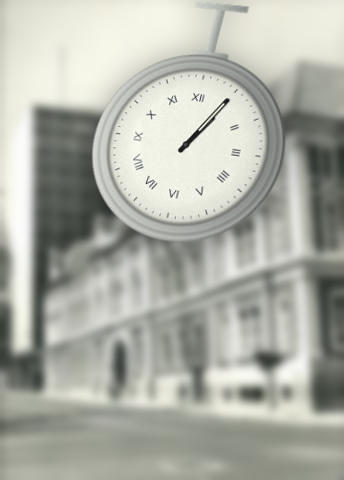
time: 1:05
